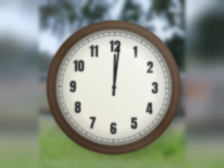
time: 12:01
